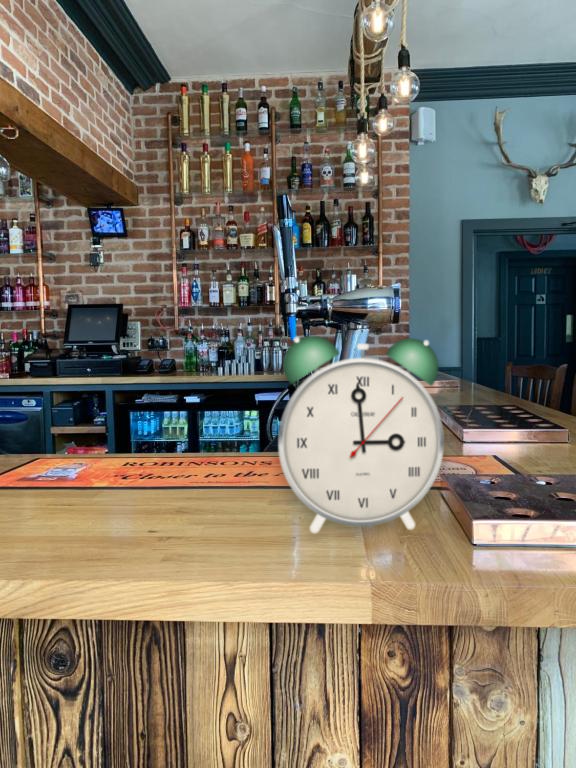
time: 2:59:07
